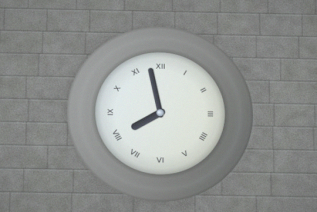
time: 7:58
